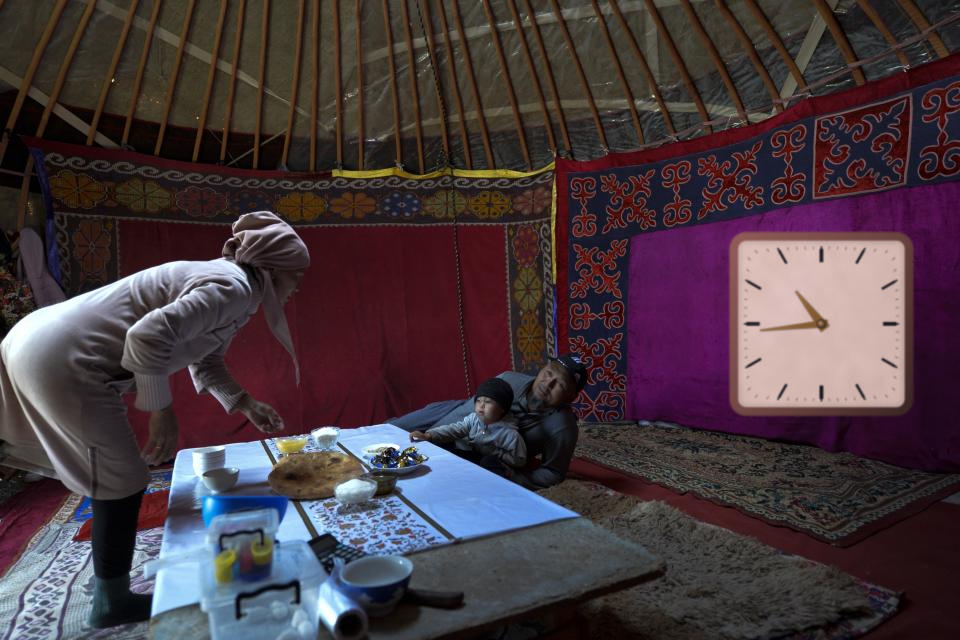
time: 10:44
